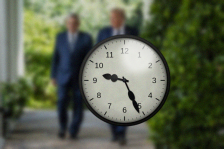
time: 9:26
